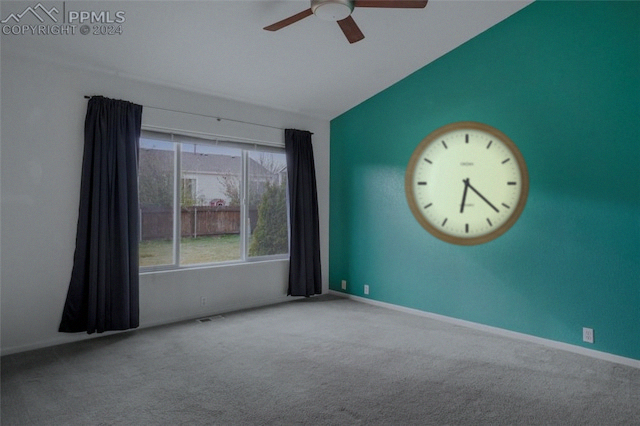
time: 6:22
